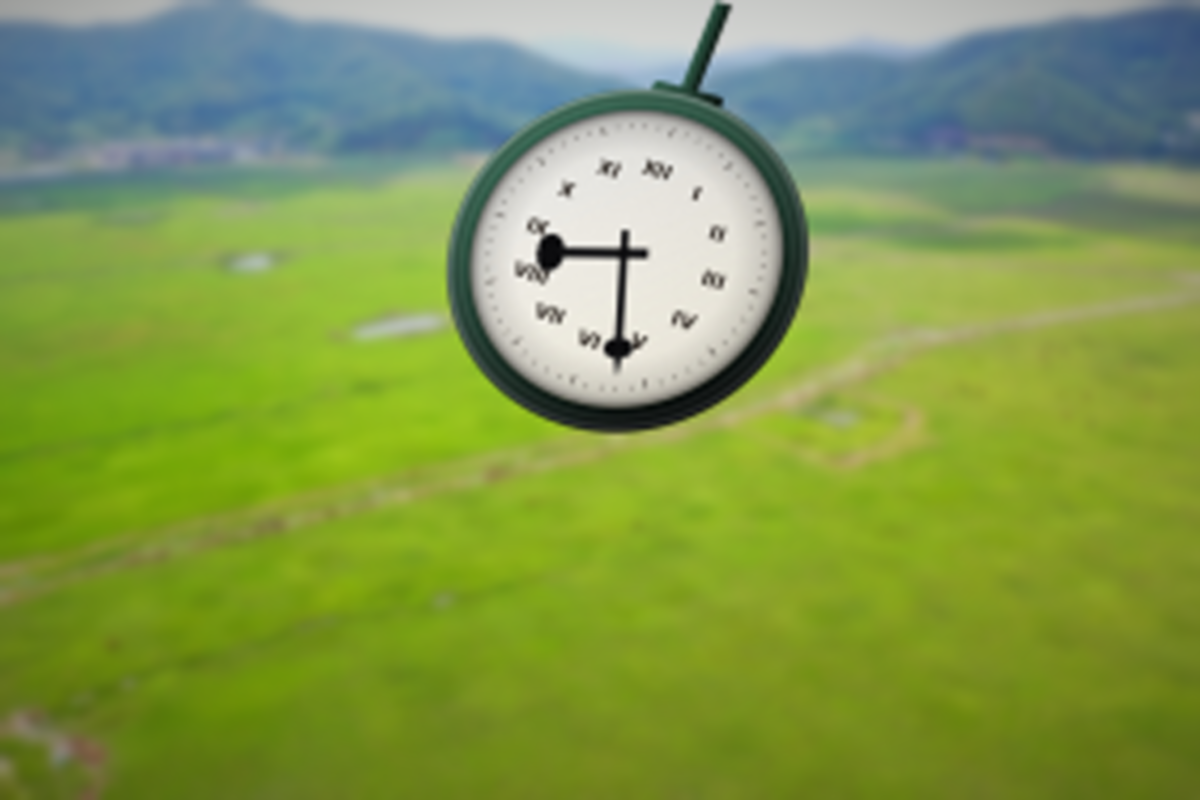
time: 8:27
